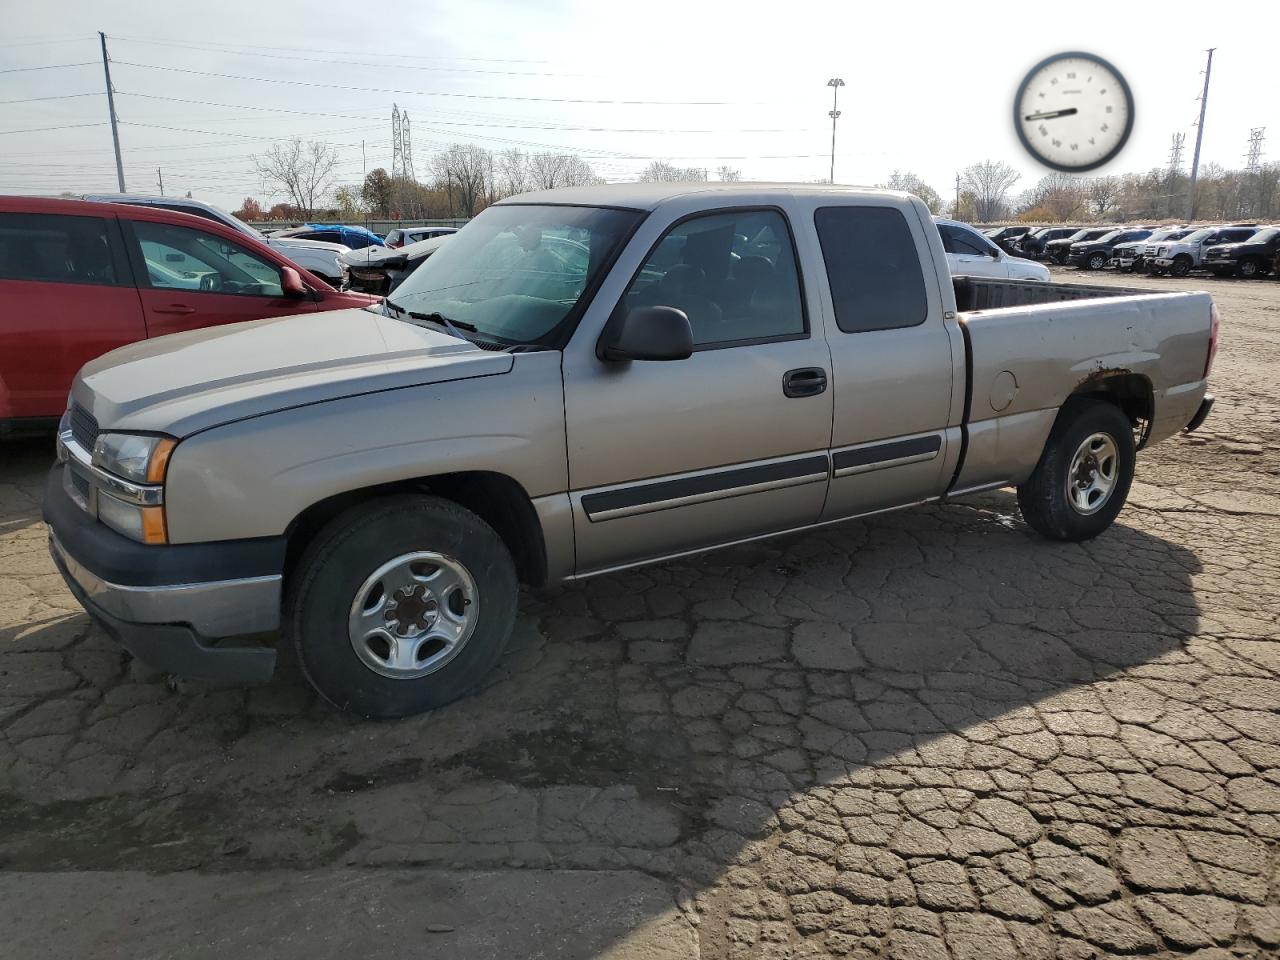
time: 8:44
